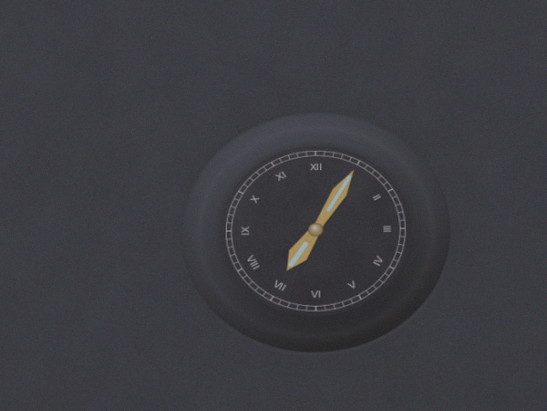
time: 7:05
